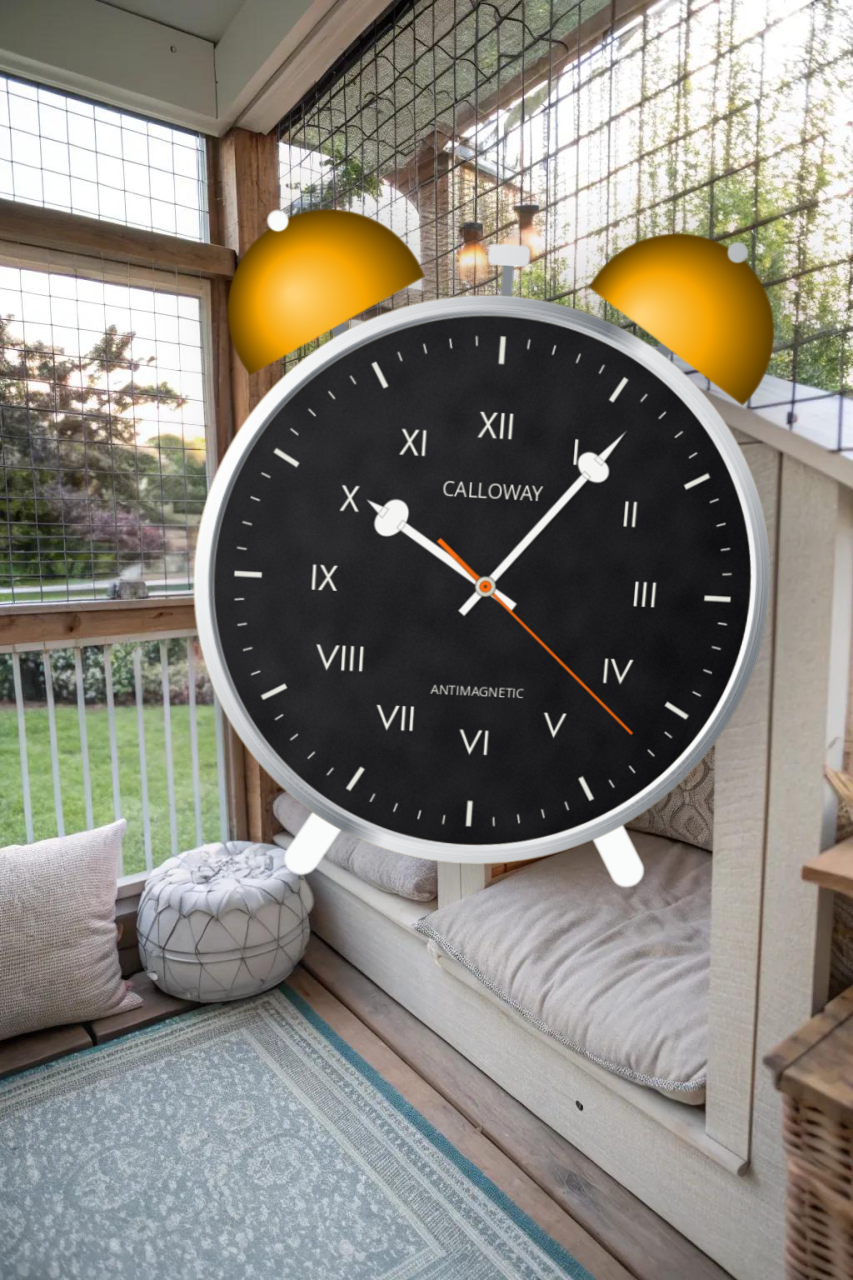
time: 10:06:22
